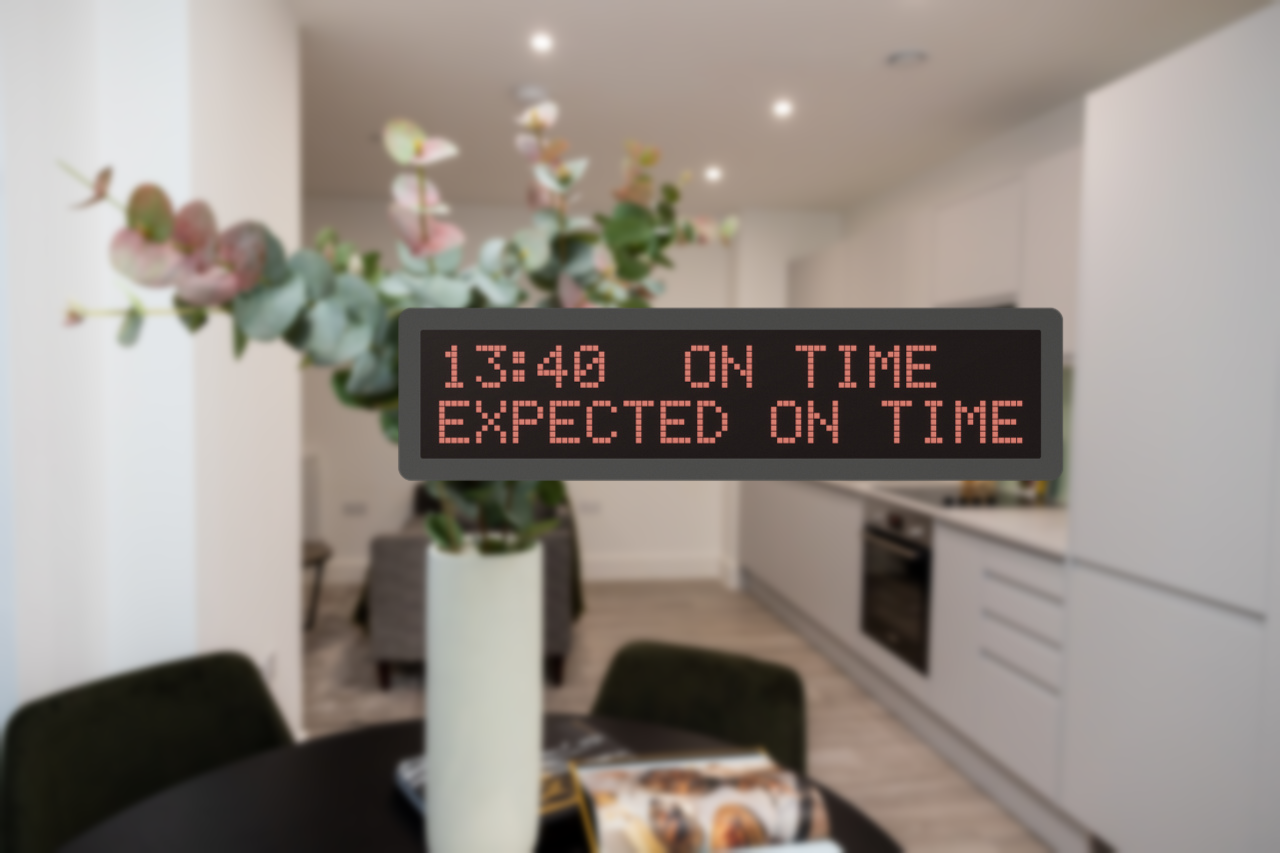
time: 13:40
